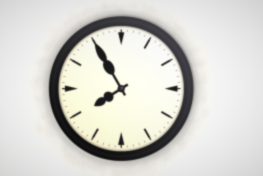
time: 7:55
